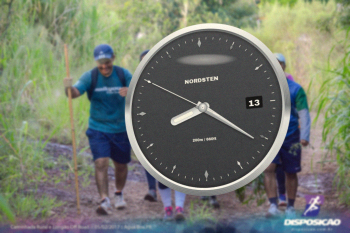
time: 8:20:50
